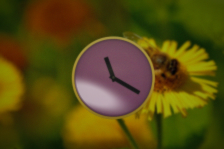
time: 11:20
